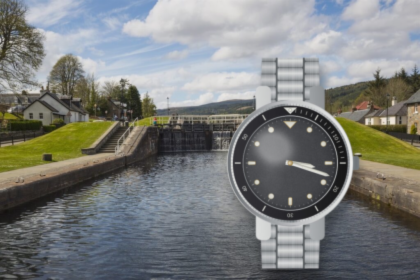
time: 3:18
